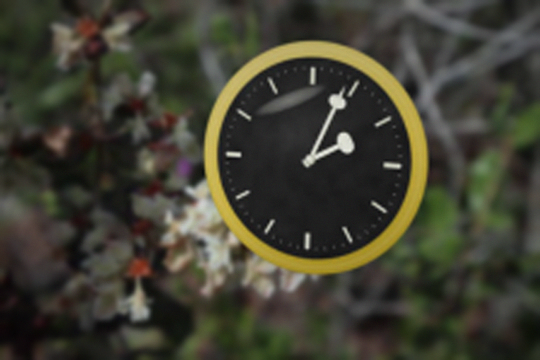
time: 2:04
